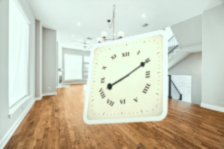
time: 8:10
